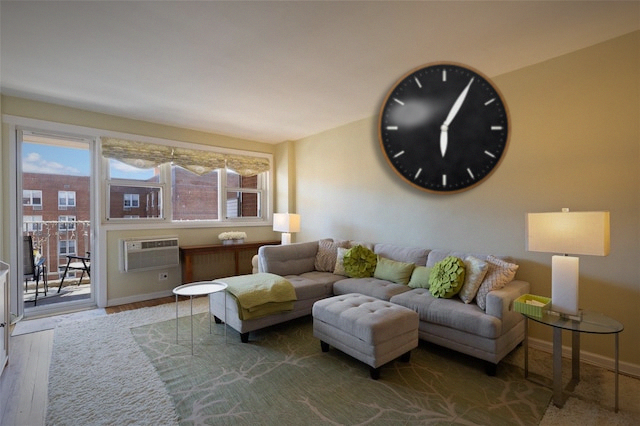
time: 6:05
